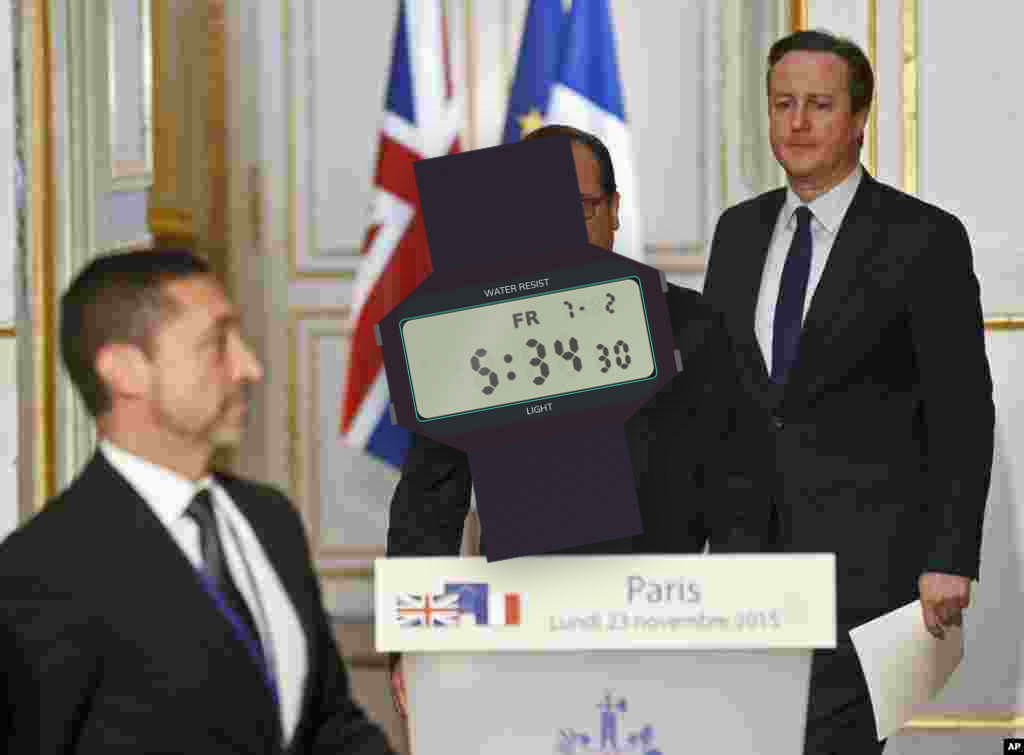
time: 5:34:30
